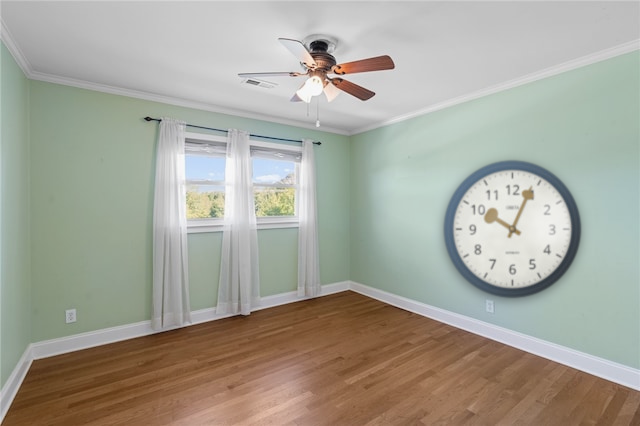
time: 10:04
